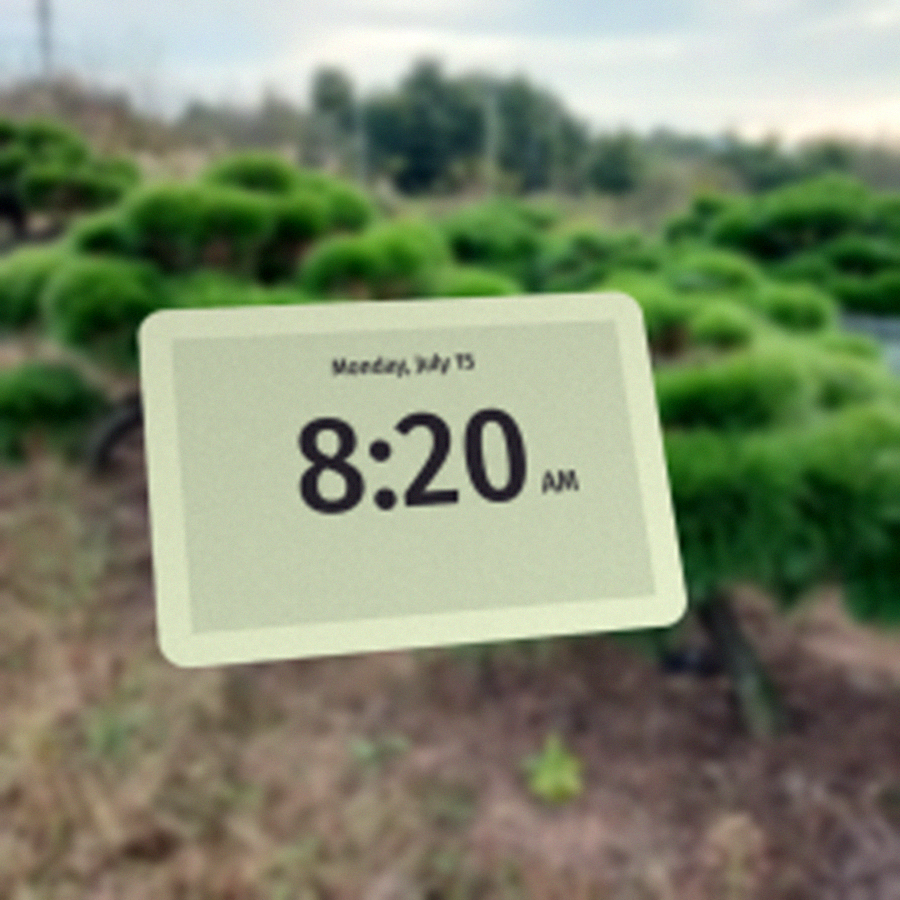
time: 8:20
